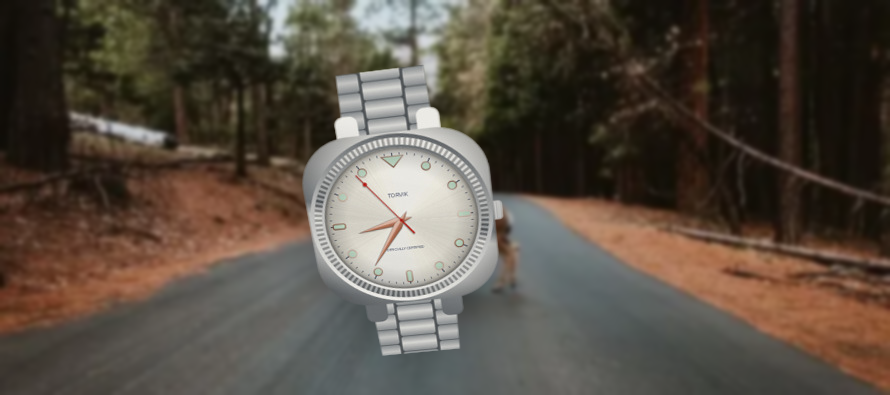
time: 8:35:54
